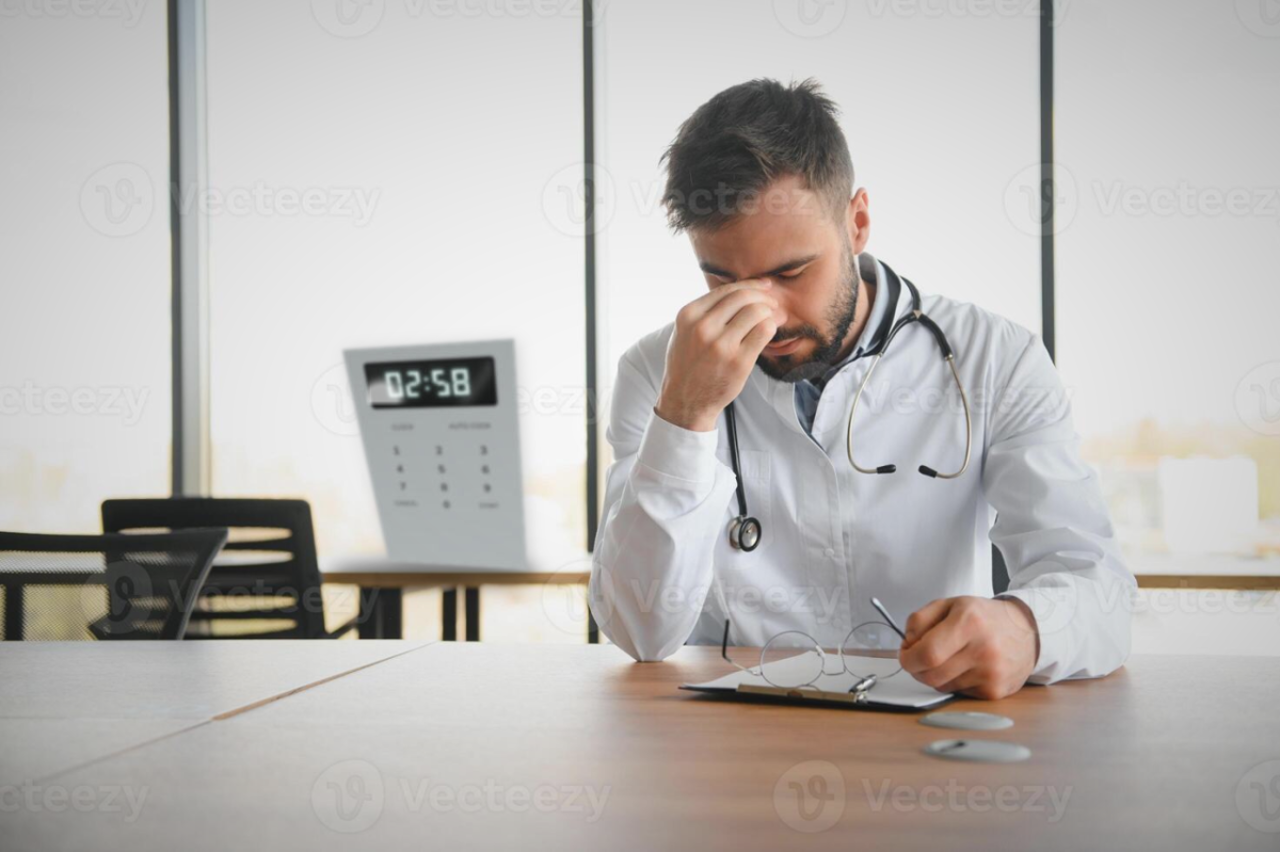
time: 2:58
